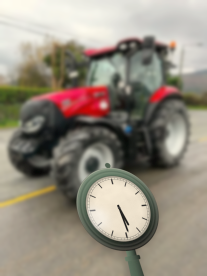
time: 5:29
